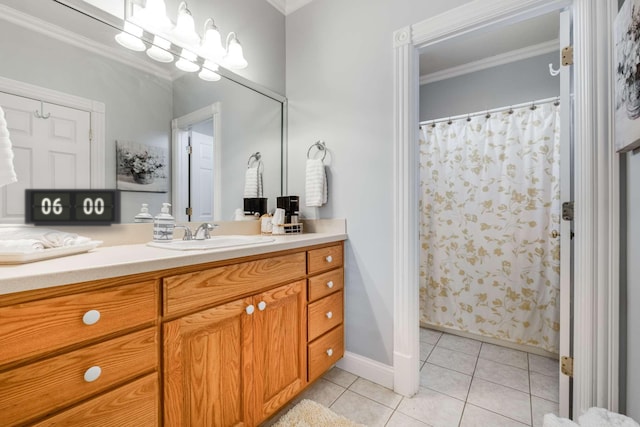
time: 6:00
